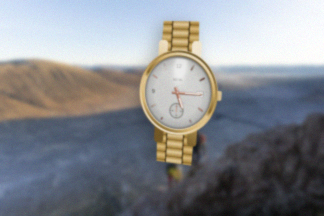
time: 5:15
